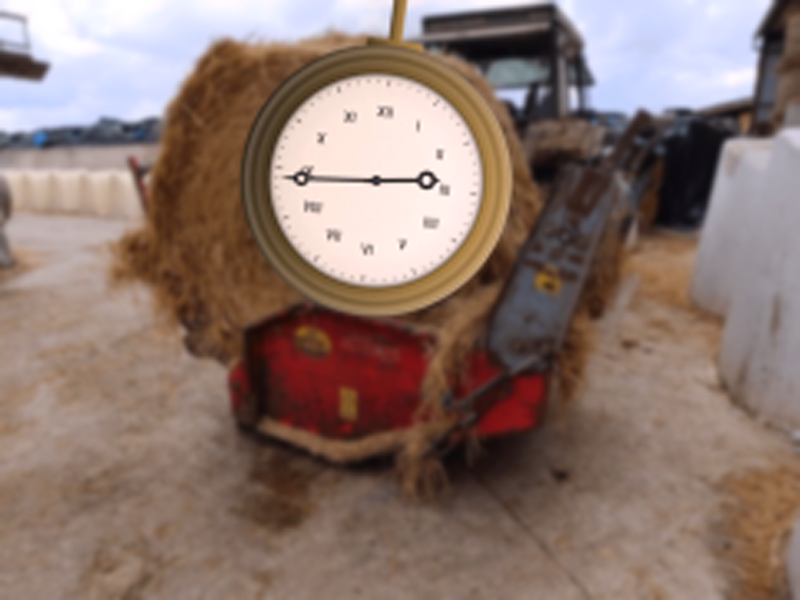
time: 2:44
